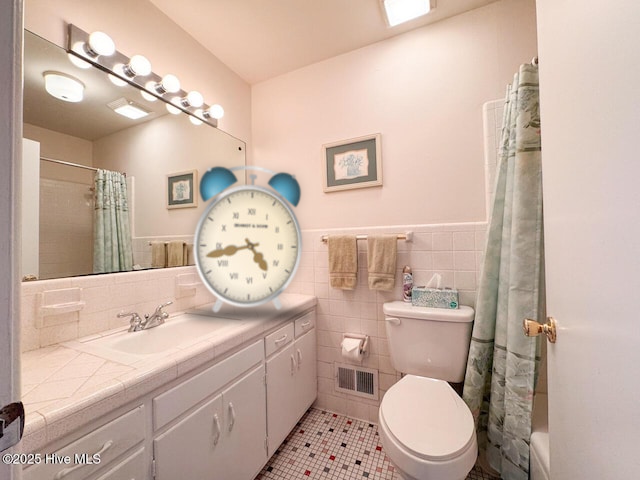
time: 4:43
